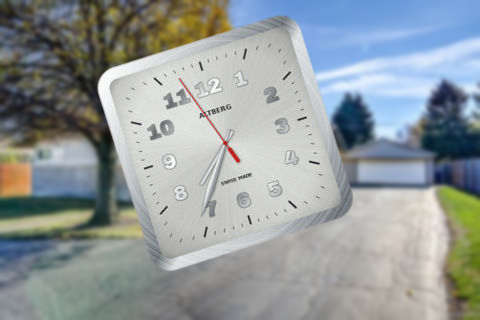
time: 7:35:57
